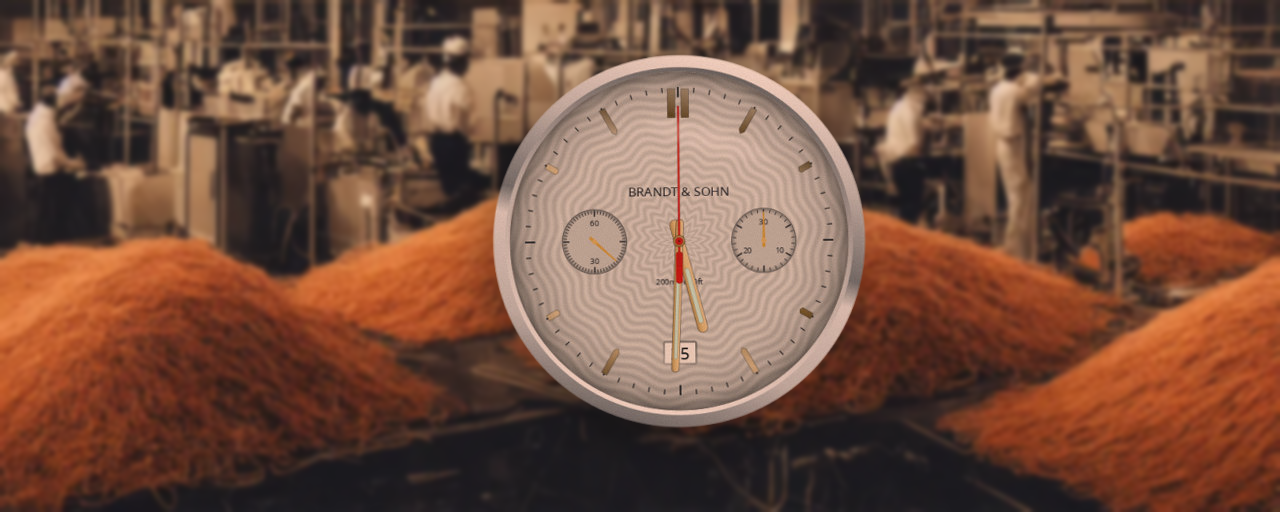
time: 5:30:22
